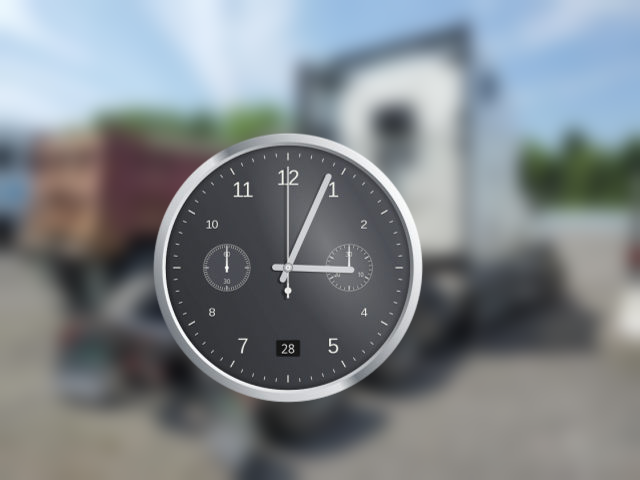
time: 3:04
